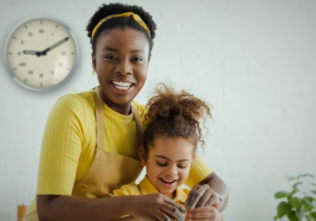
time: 9:10
